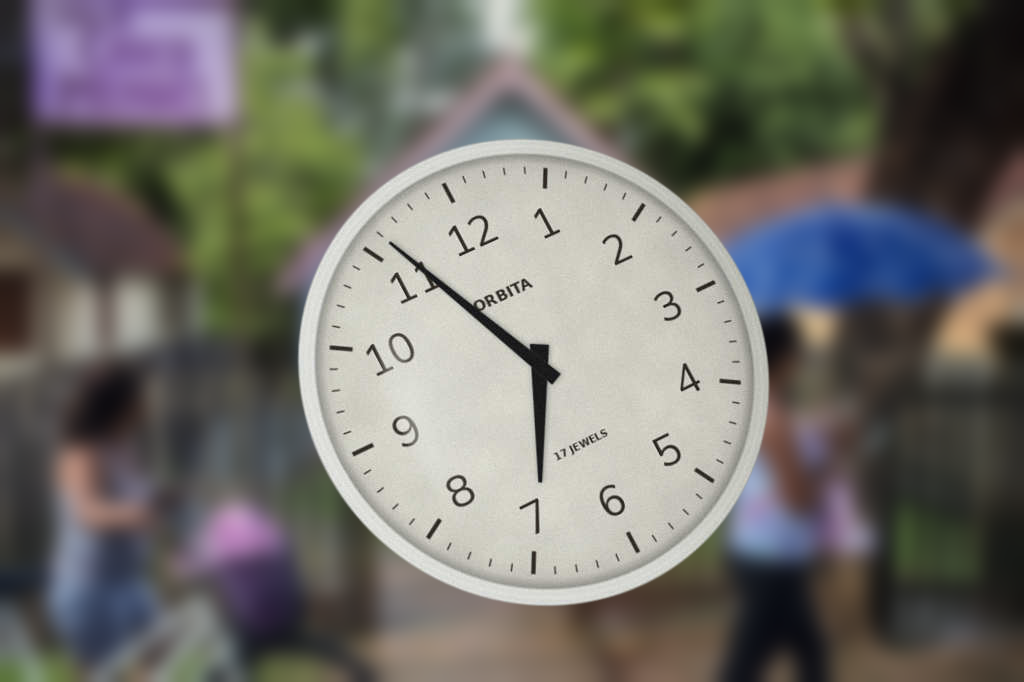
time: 6:56
